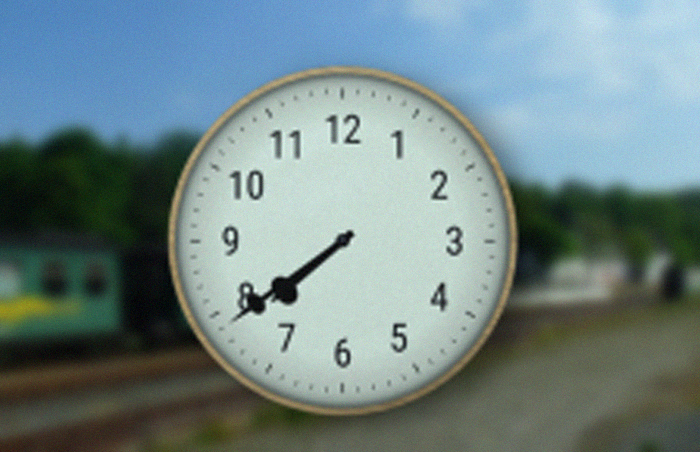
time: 7:39
